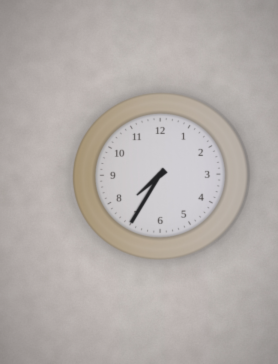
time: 7:35
